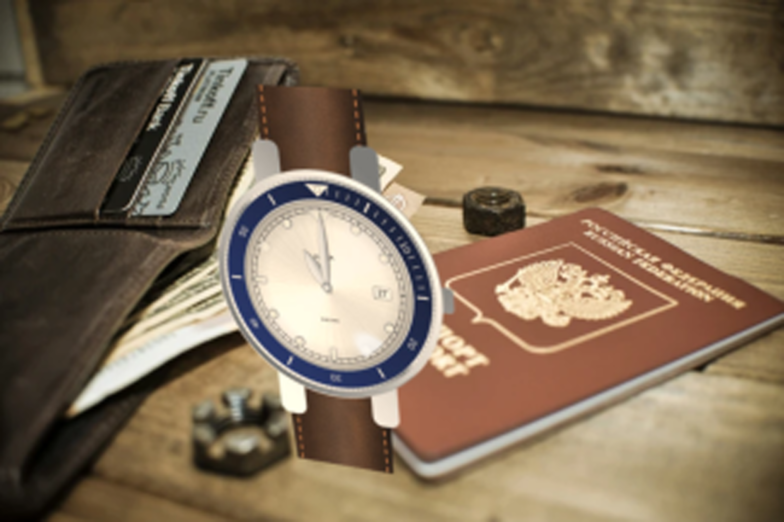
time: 11:00
